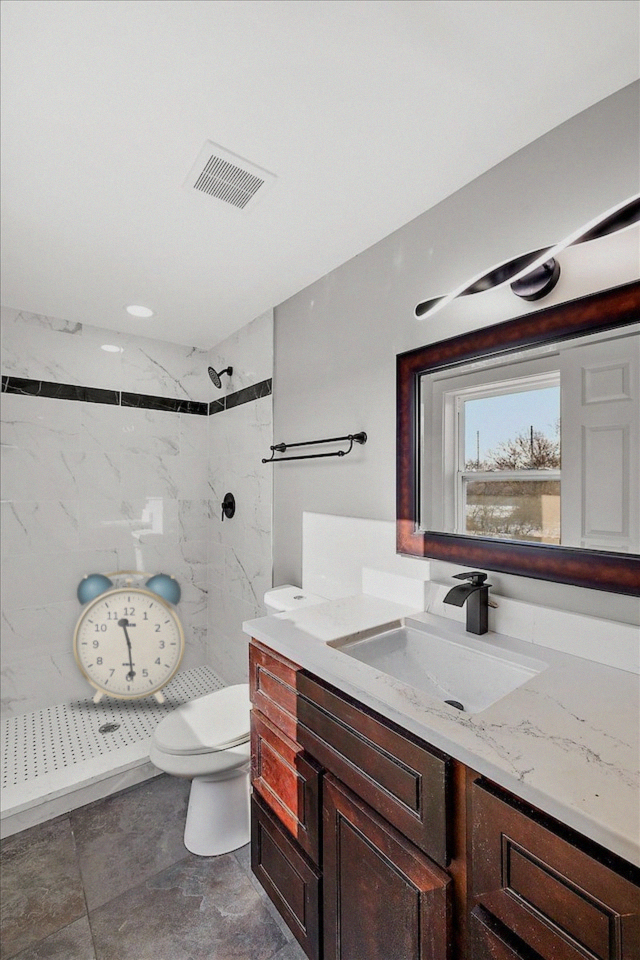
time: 11:29
